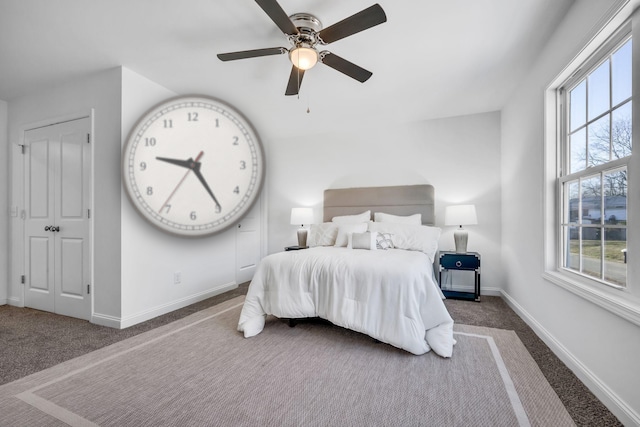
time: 9:24:36
